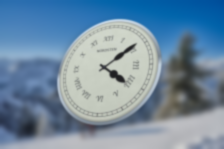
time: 4:09
